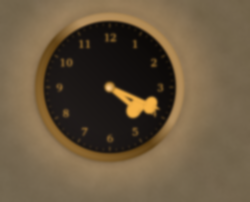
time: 4:19
